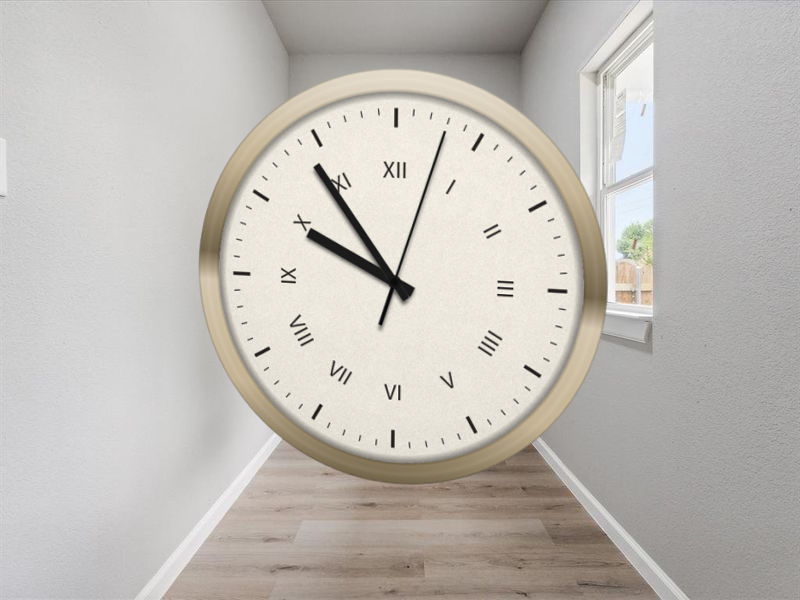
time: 9:54:03
